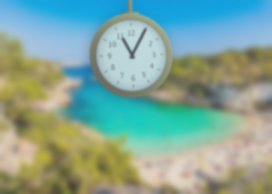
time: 11:05
